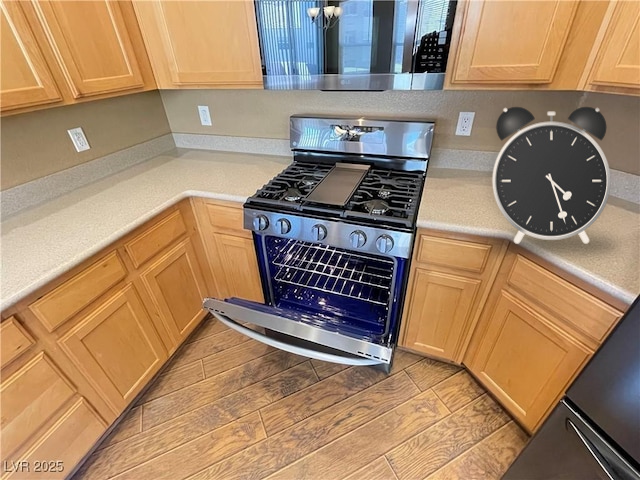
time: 4:27
